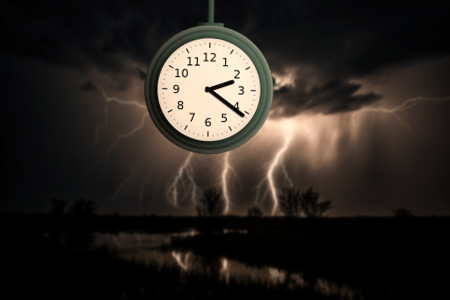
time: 2:21
